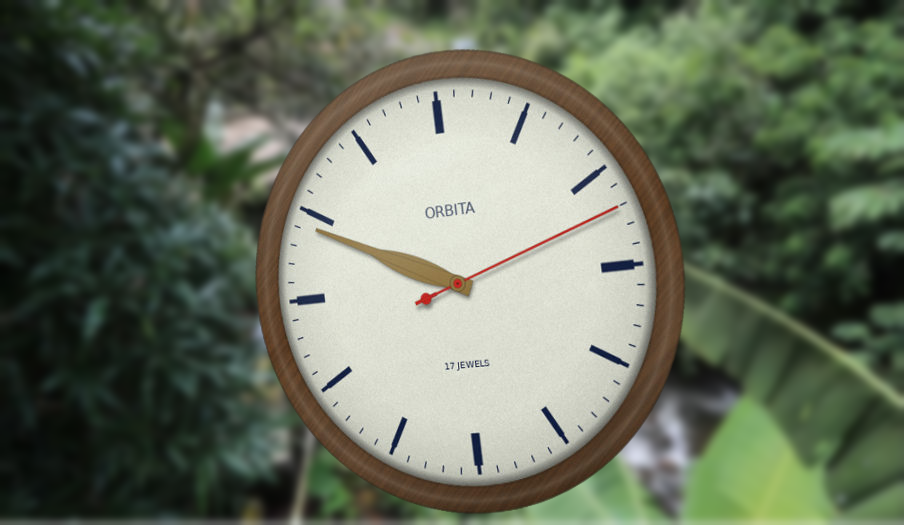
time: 9:49:12
